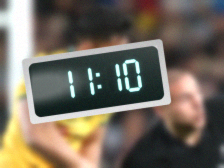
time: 11:10
